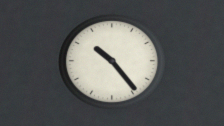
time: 10:24
